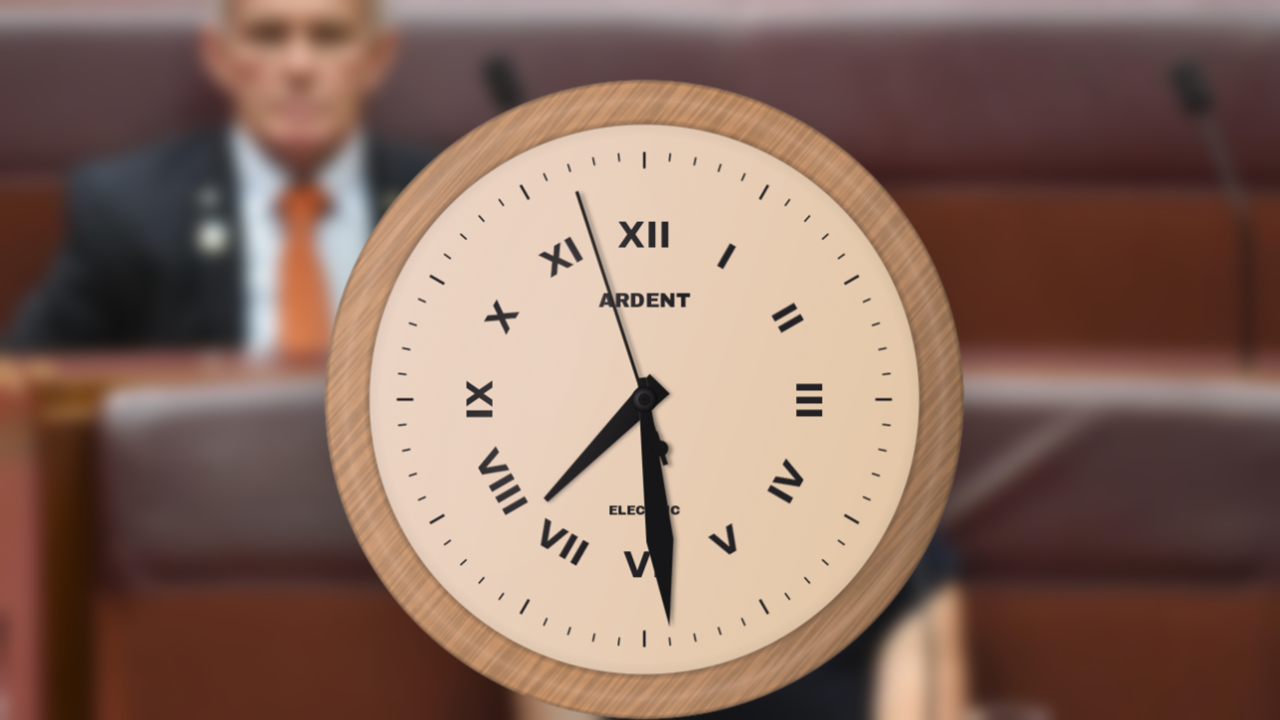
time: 7:28:57
